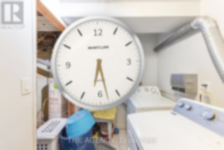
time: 6:28
